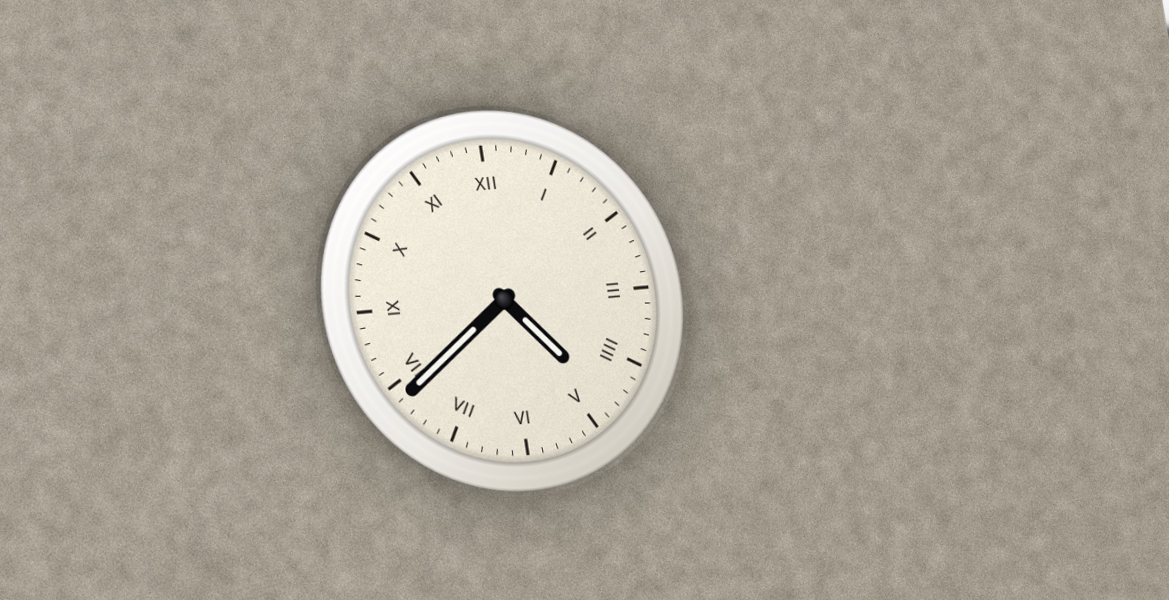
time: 4:39
